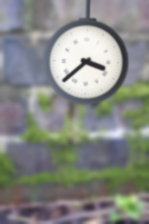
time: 3:38
